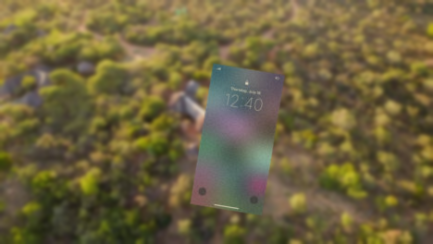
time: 12:40
